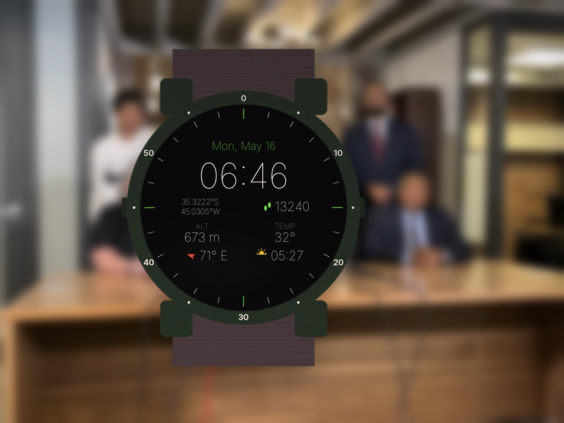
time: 6:46
